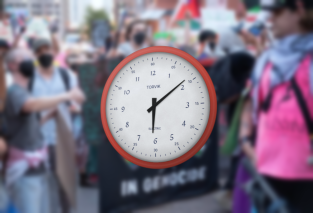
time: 6:09
